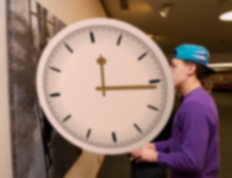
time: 12:16
